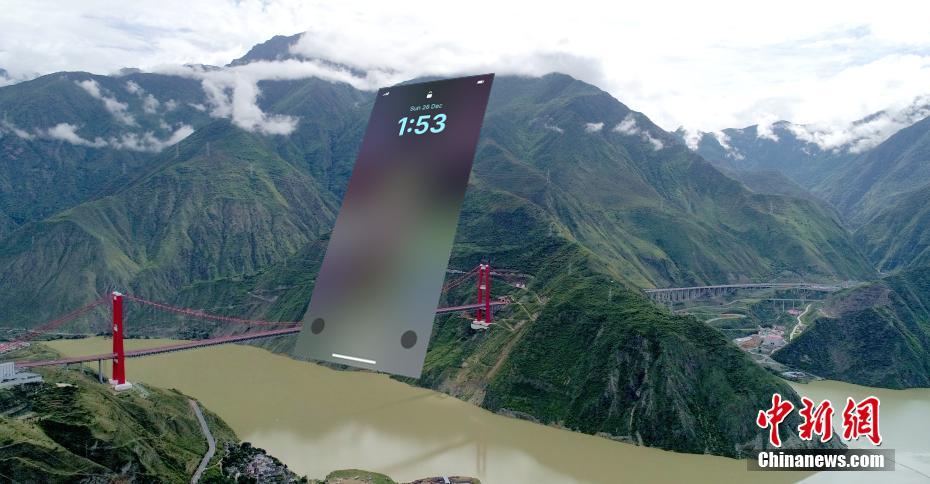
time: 1:53
